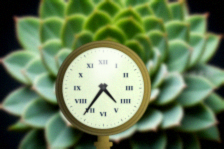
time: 4:36
